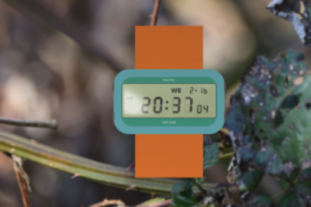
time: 20:37
